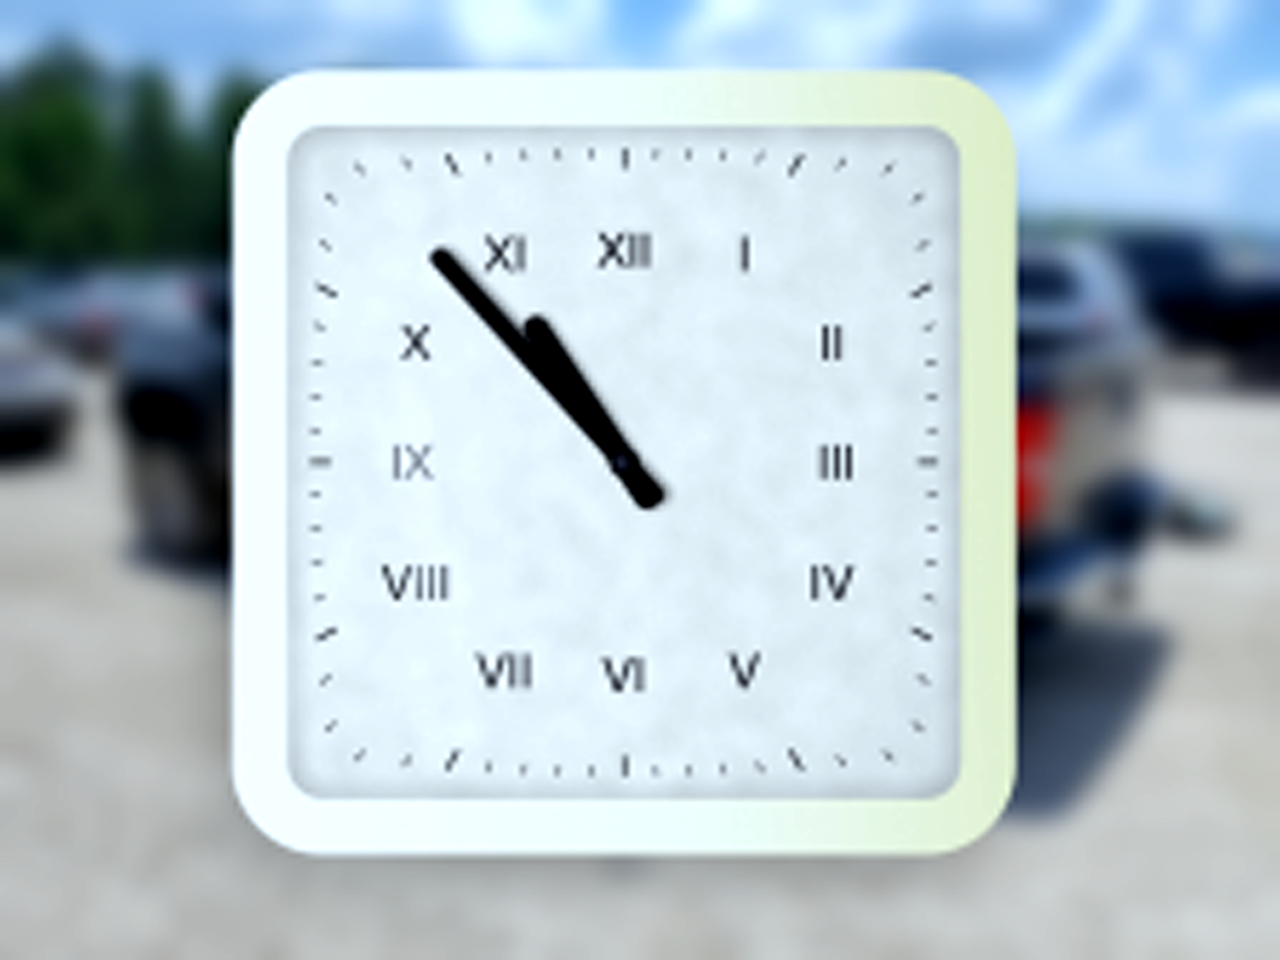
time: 10:53
